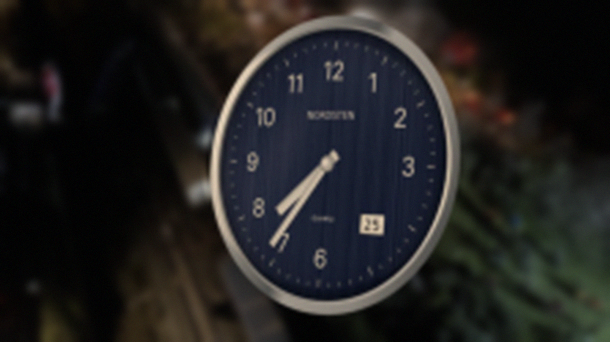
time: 7:36
